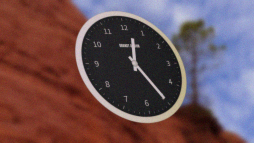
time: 12:25
